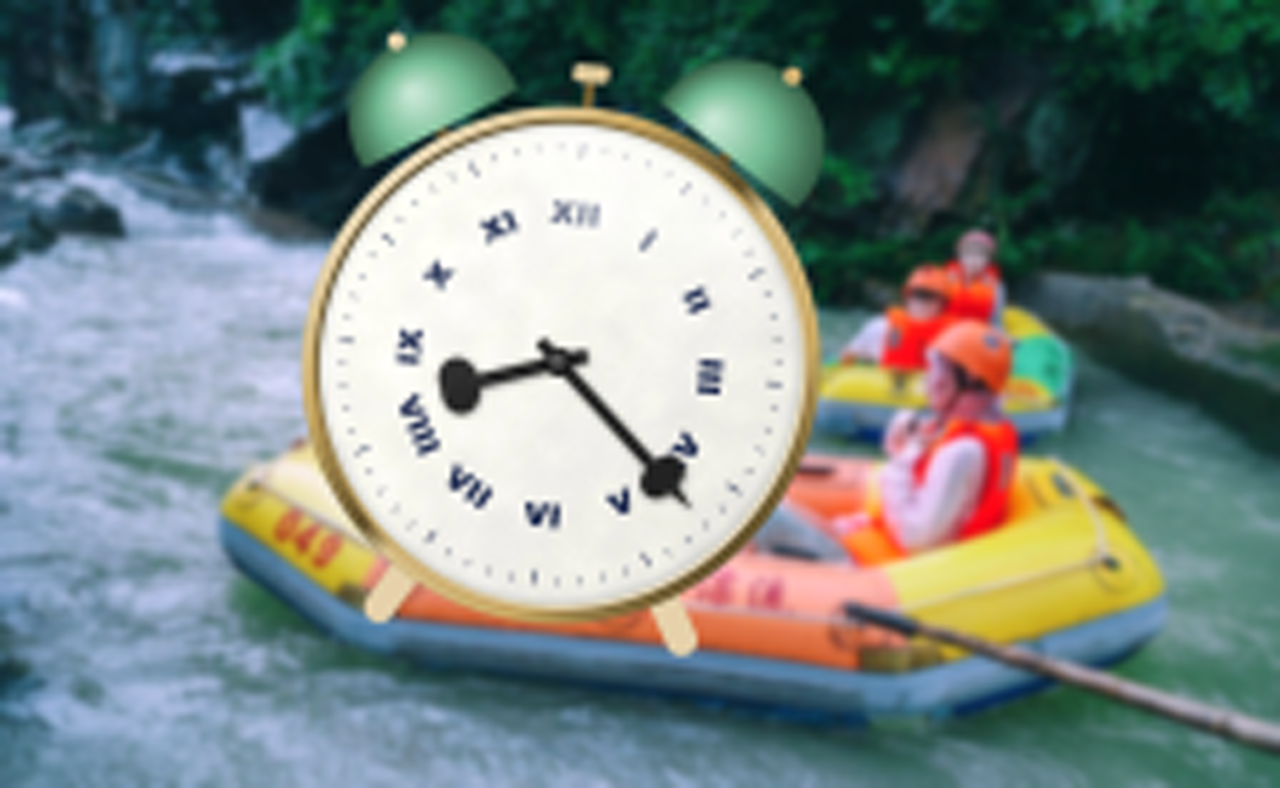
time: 8:22
